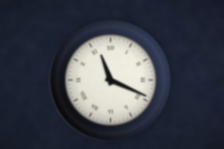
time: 11:19
